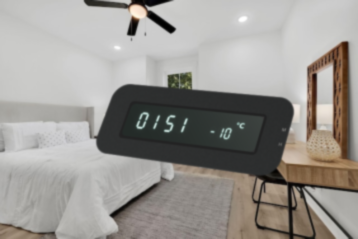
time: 1:51
